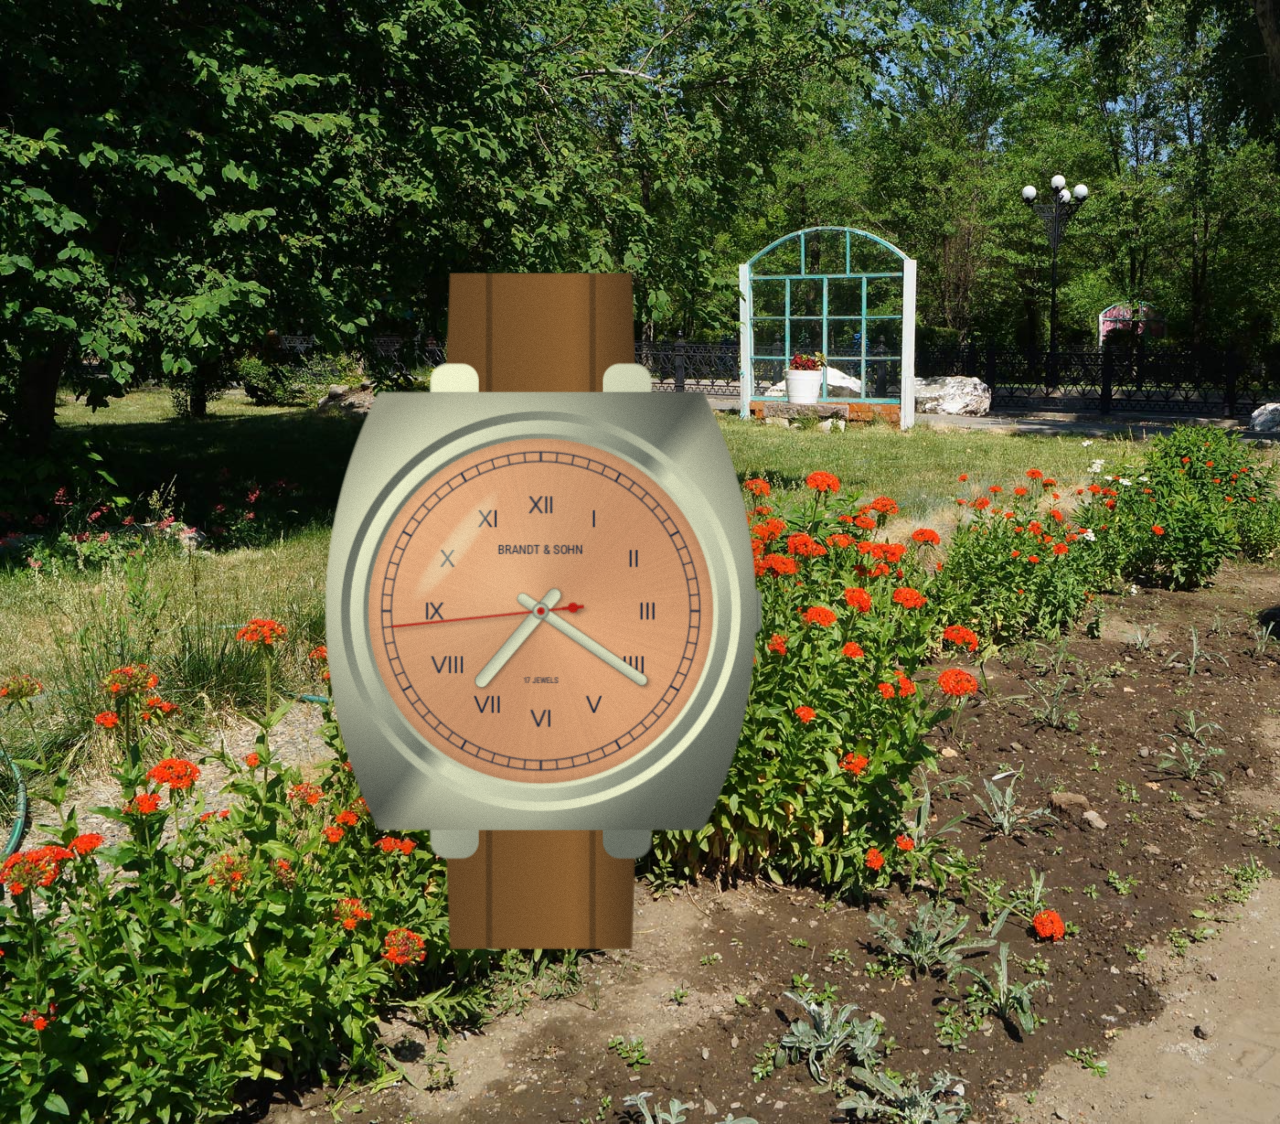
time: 7:20:44
